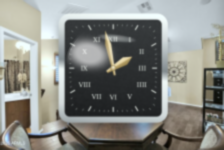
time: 1:58
